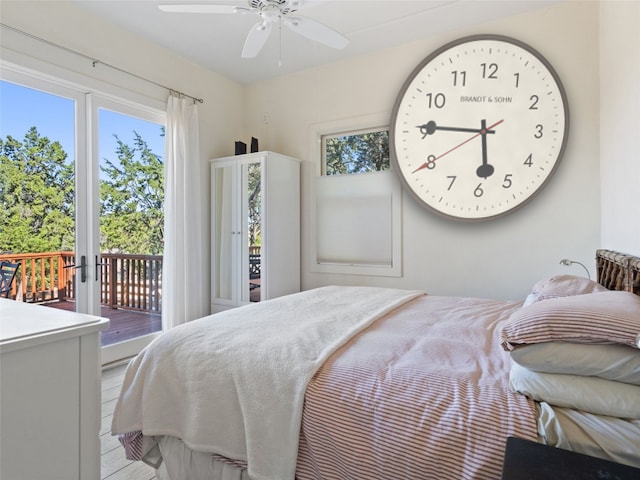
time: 5:45:40
